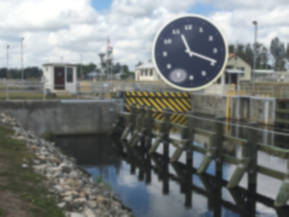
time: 11:19
